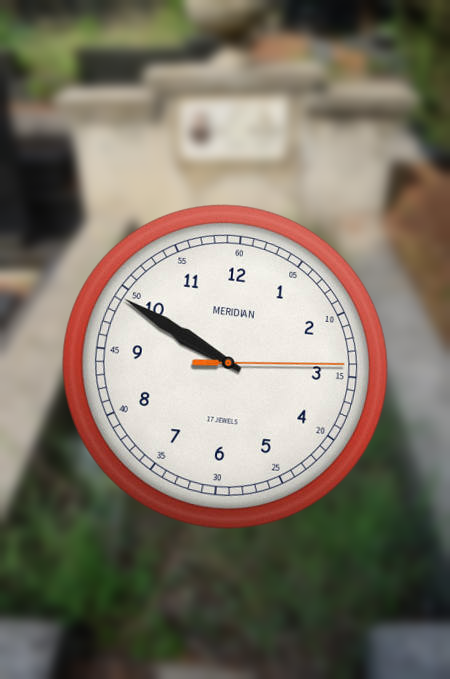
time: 9:49:14
